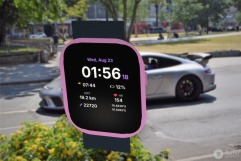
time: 1:56
